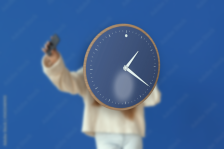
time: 1:21
